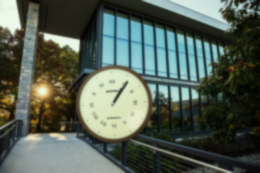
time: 1:06
